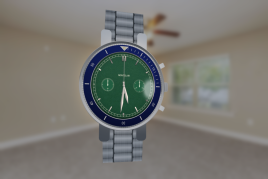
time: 5:31
